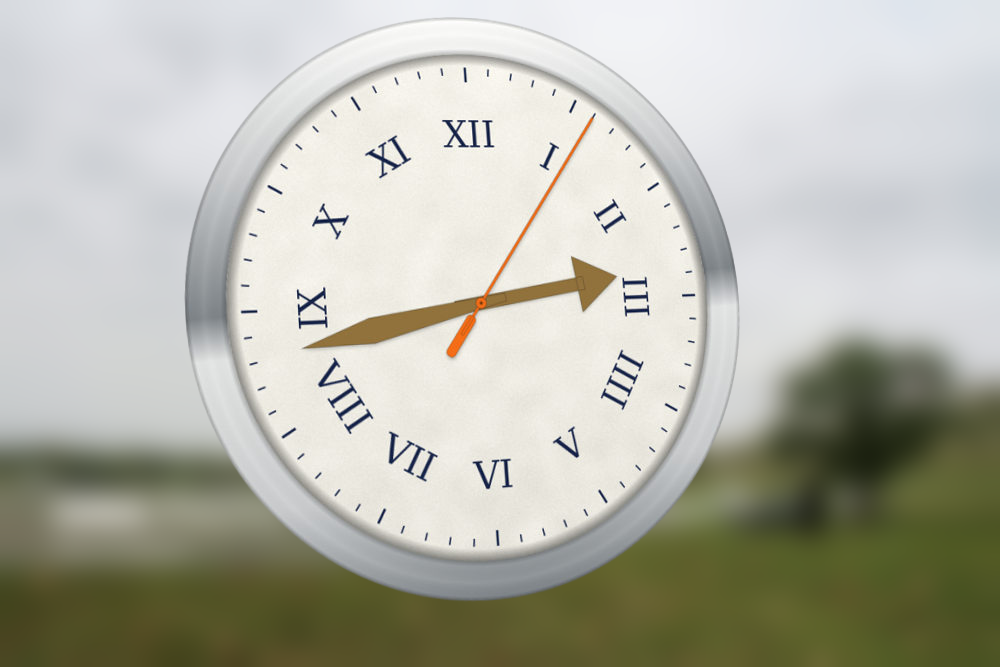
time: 2:43:06
